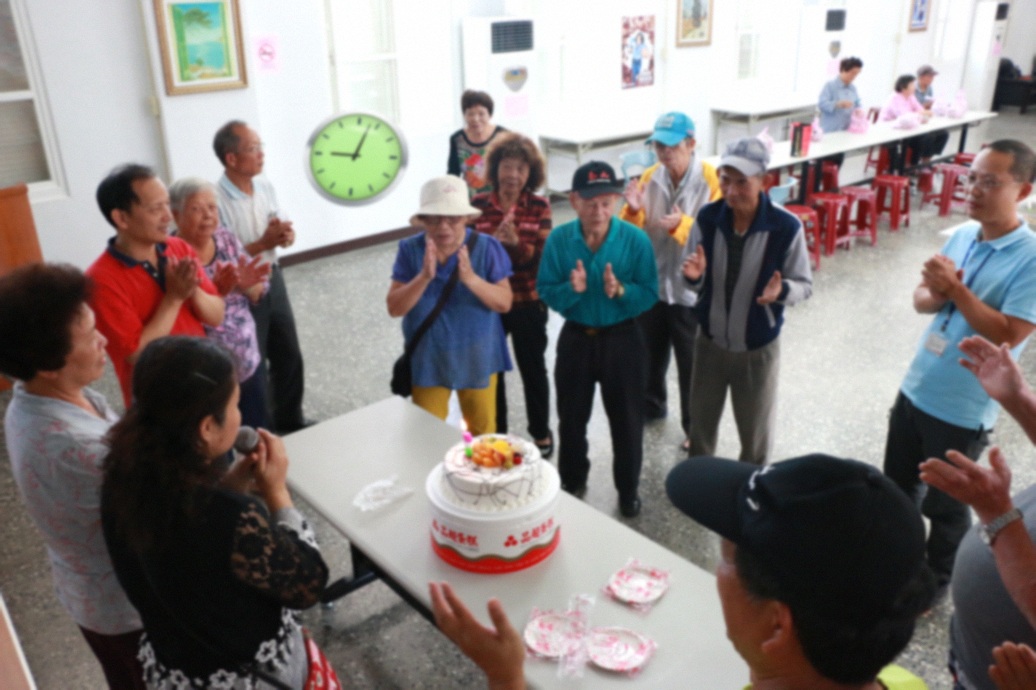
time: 9:03
